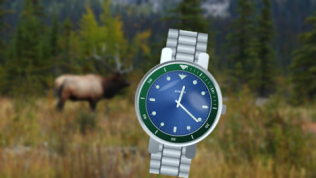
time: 12:21
